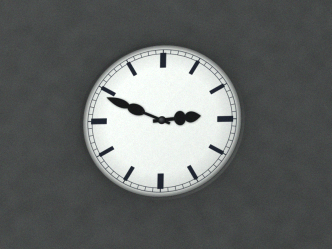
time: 2:49
